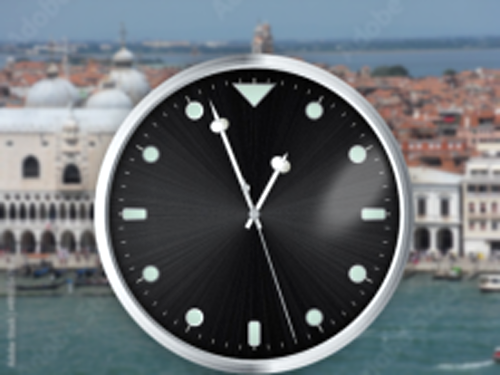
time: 12:56:27
